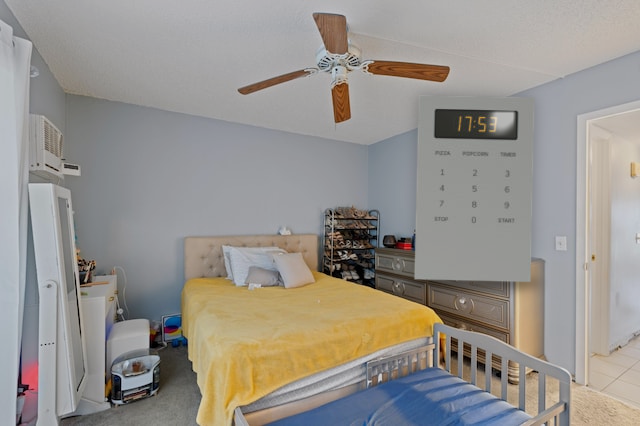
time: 17:53
